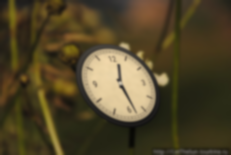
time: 12:28
